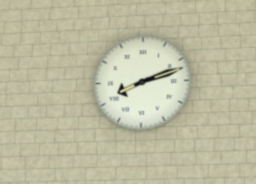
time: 8:12
